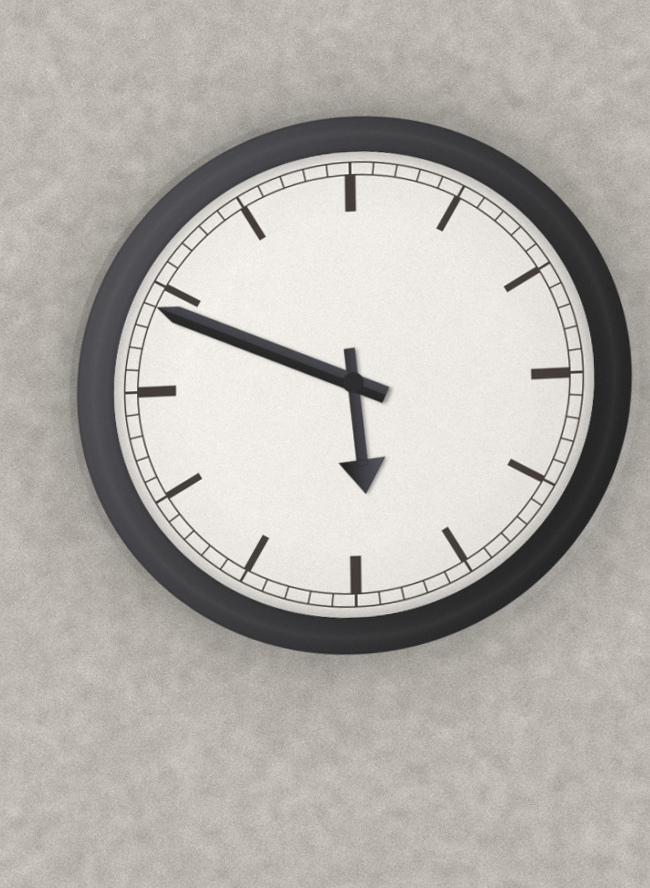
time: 5:49
